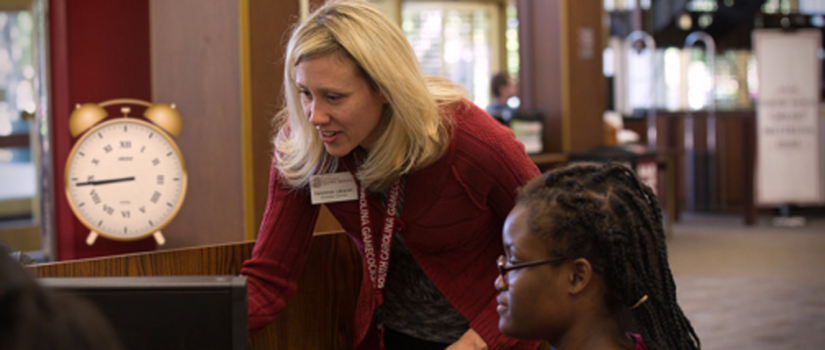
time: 8:44
